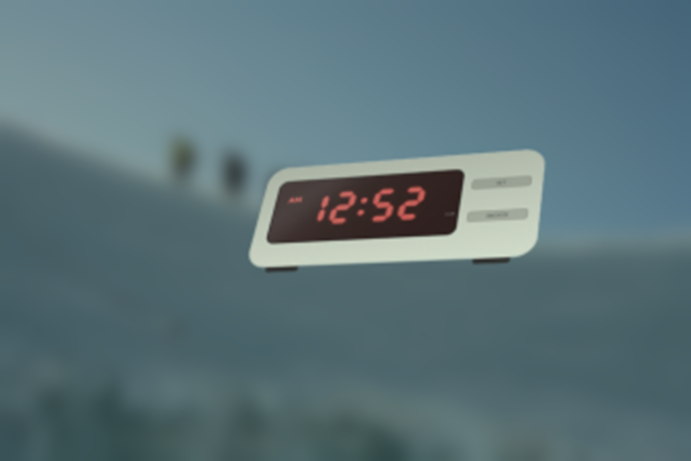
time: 12:52
